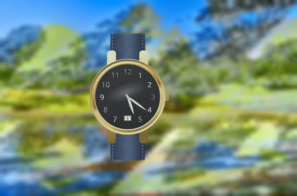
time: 5:21
